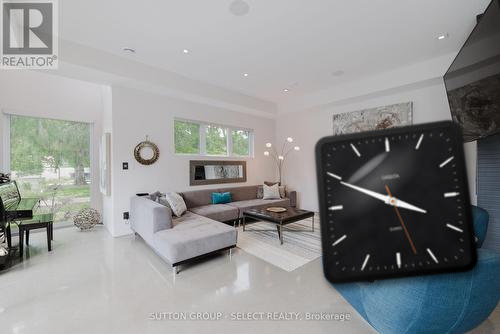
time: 3:49:27
